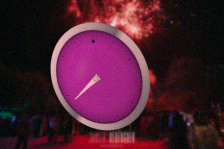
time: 7:38
